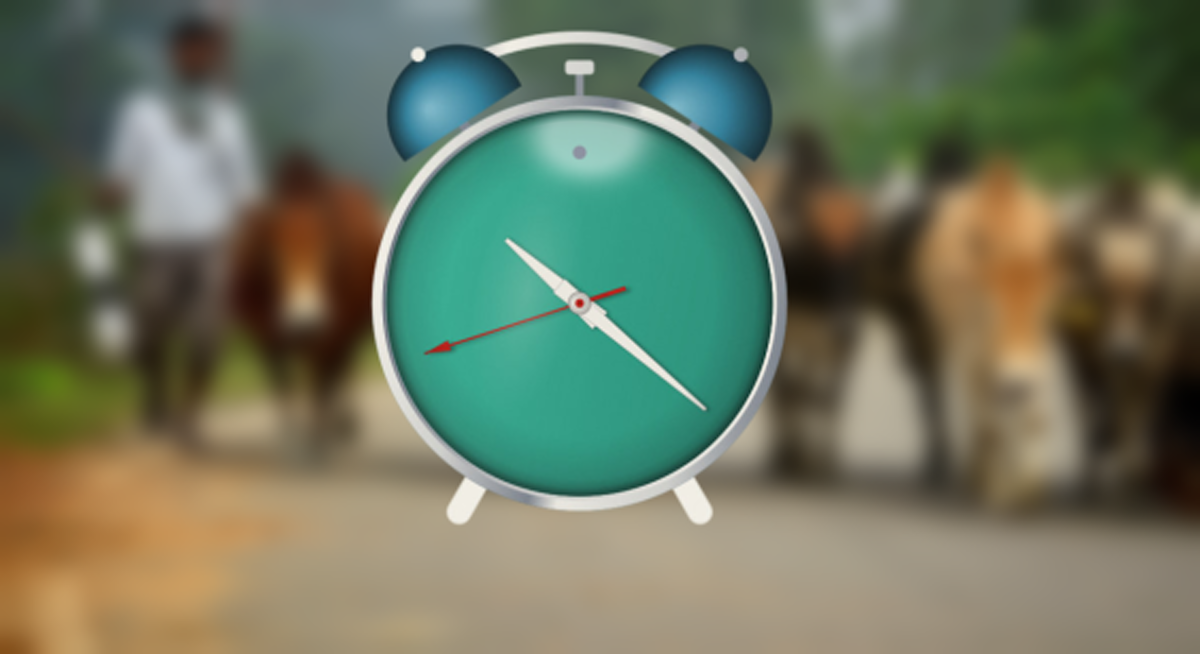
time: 10:21:42
